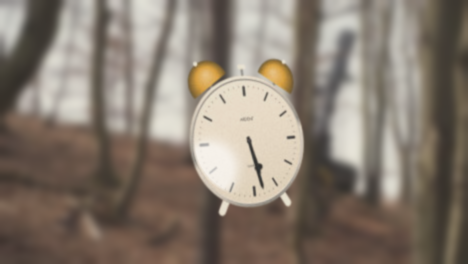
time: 5:28
